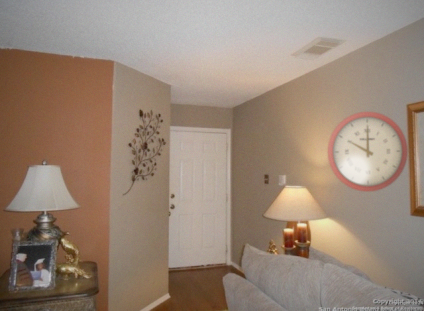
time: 10:00
